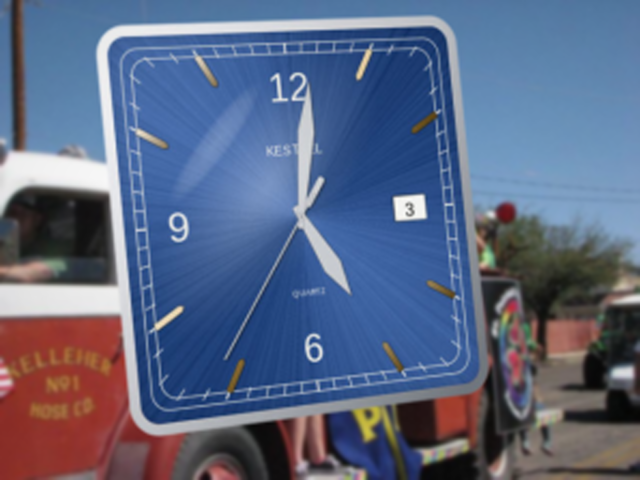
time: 5:01:36
